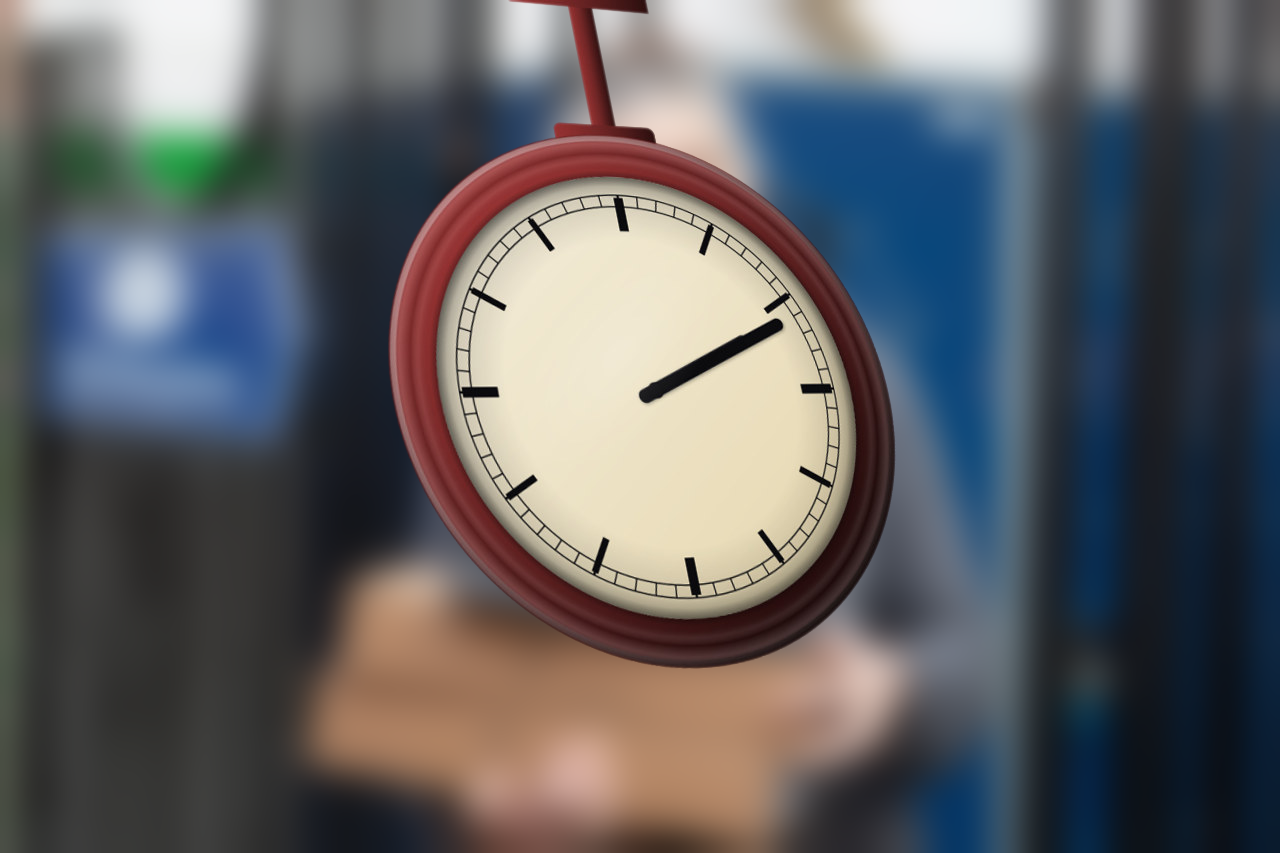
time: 2:11
